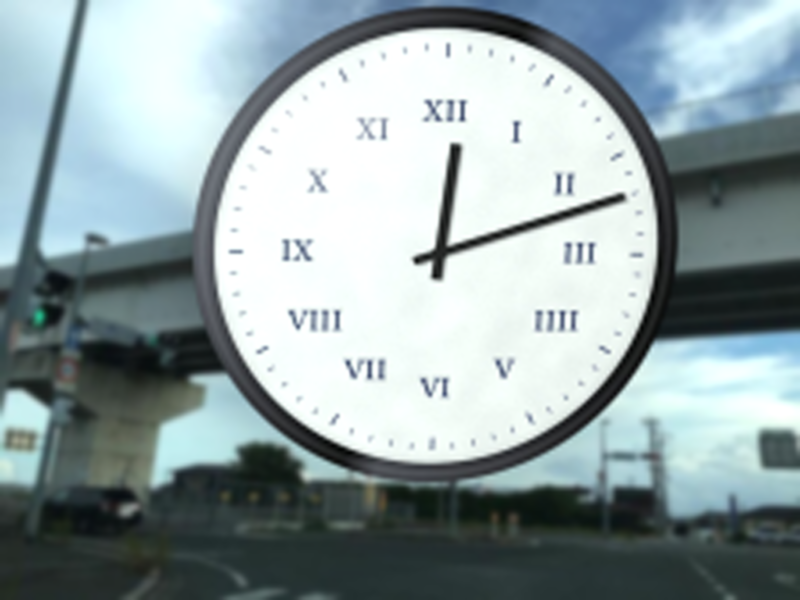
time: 12:12
